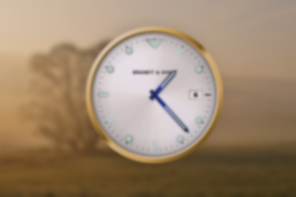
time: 1:23
